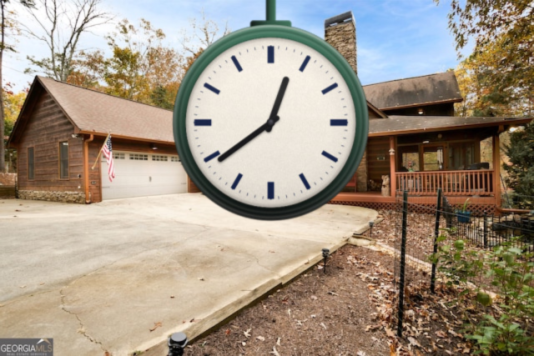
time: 12:39
